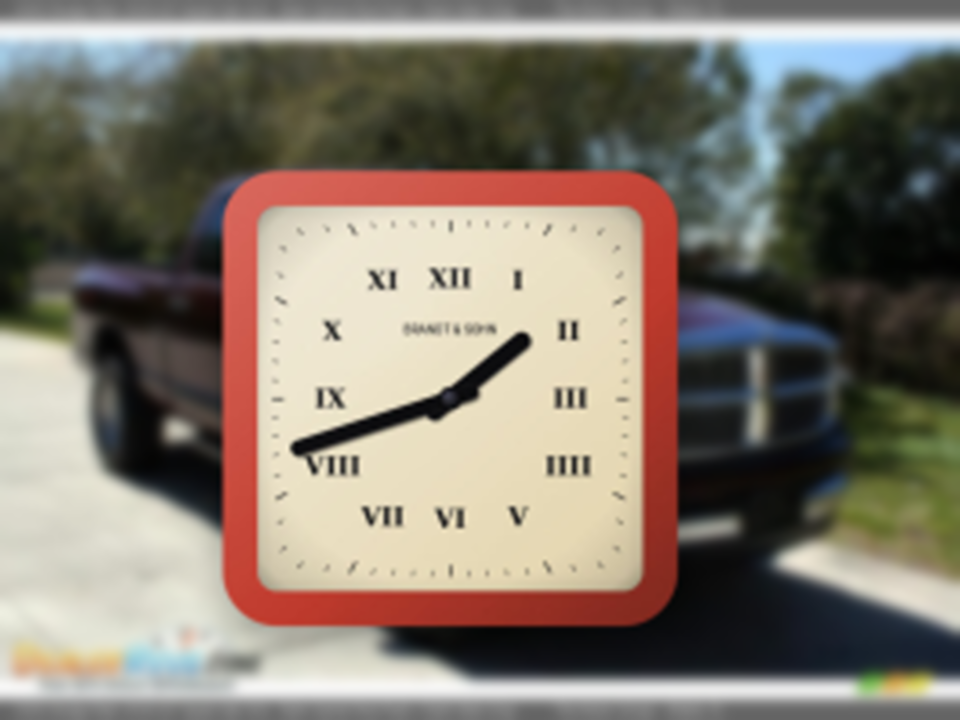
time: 1:42
